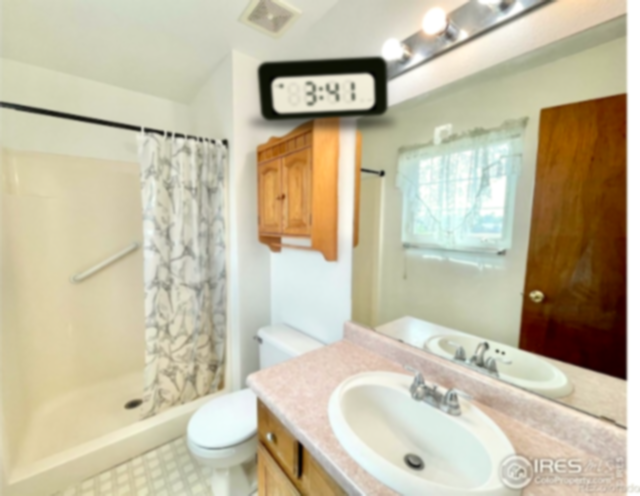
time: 3:41
